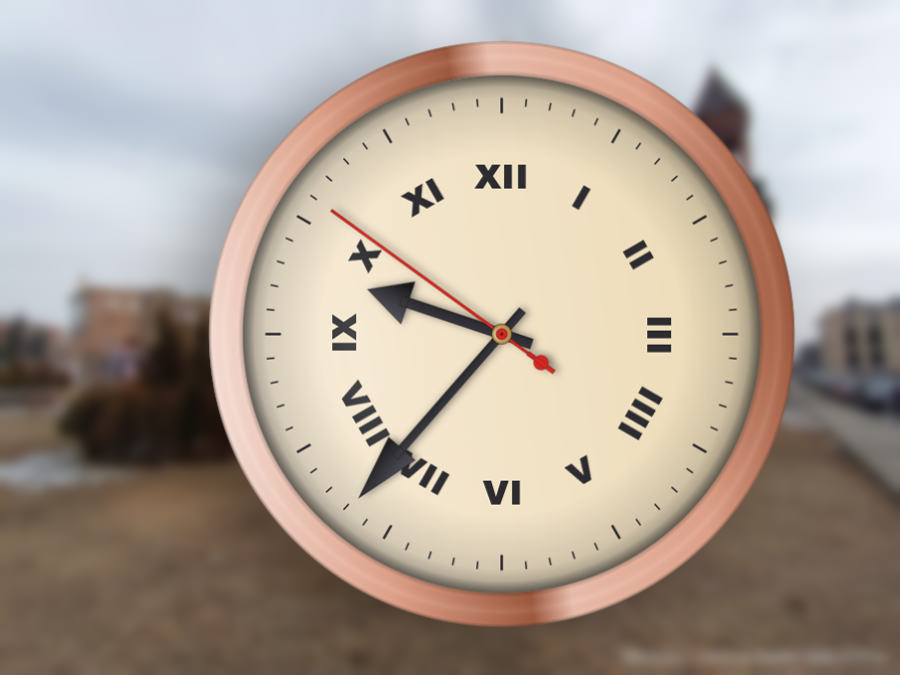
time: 9:36:51
